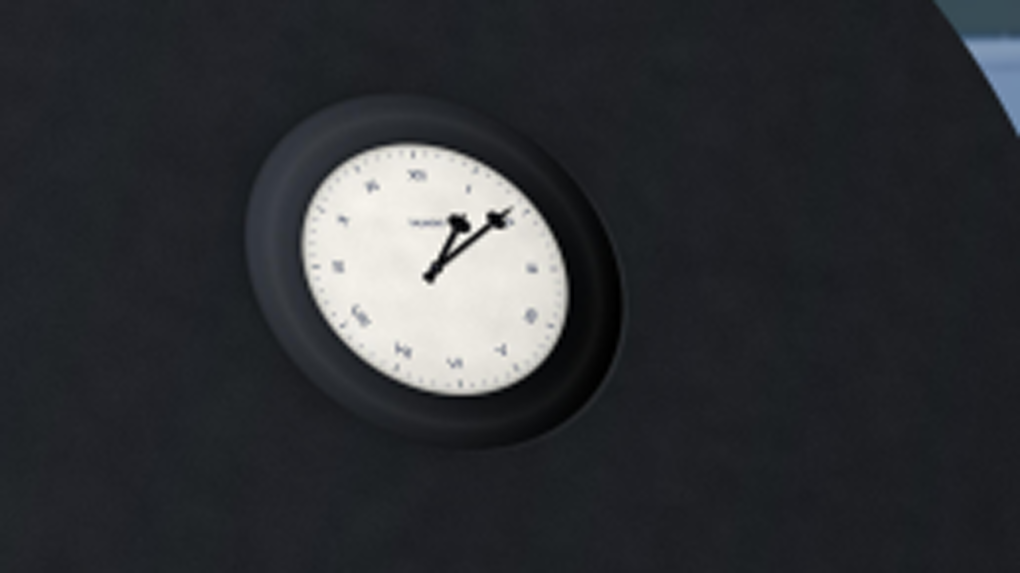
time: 1:09
